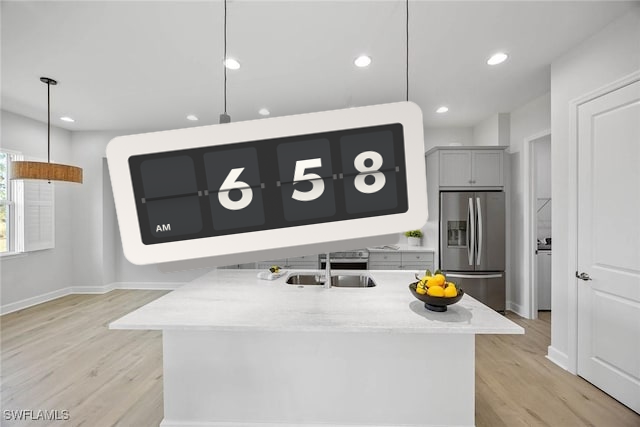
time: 6:58
